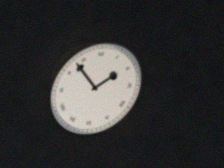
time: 1:53
